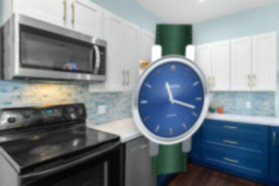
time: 11:18
